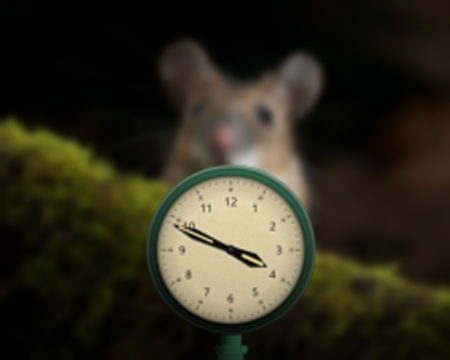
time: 3:49
